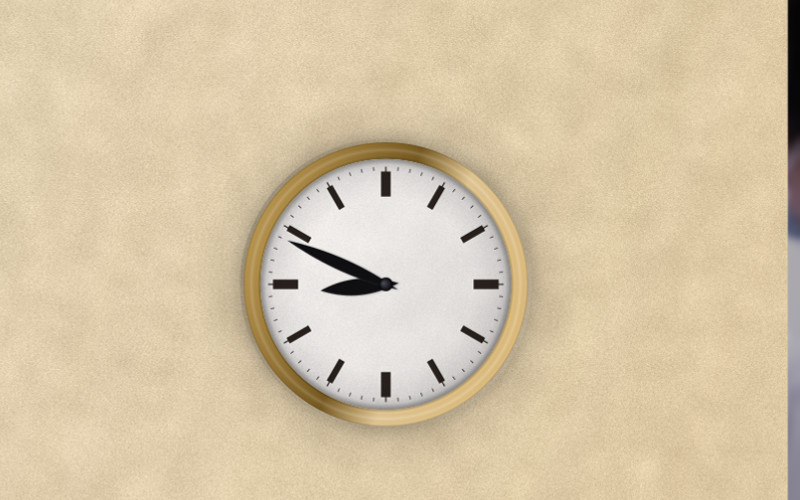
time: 8:49
